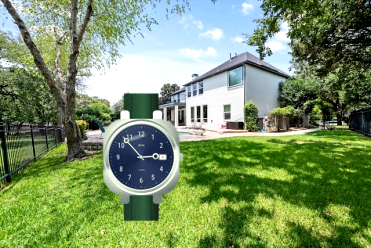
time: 2:53
